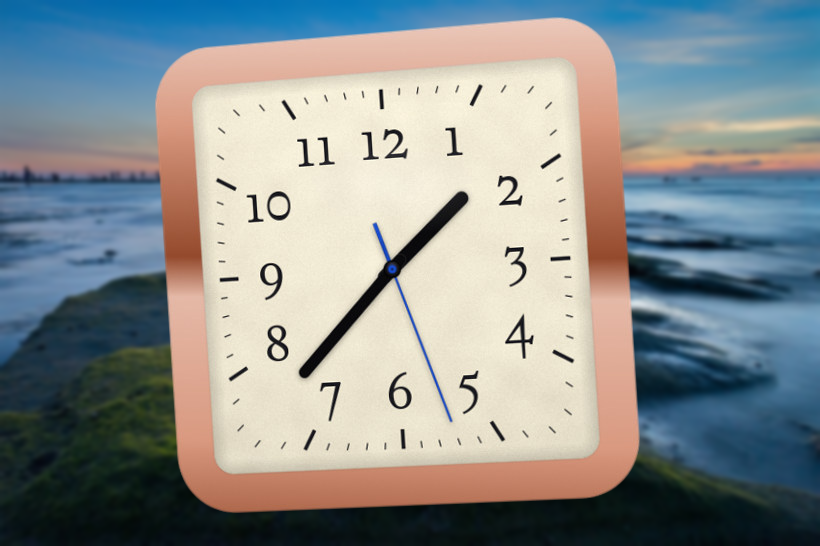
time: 1:37:27
